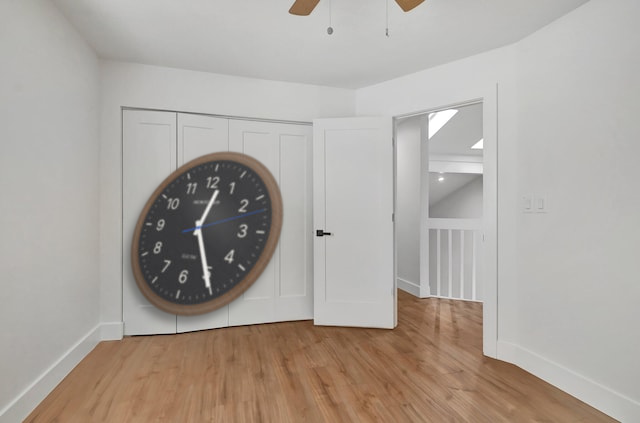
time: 12:25:12
